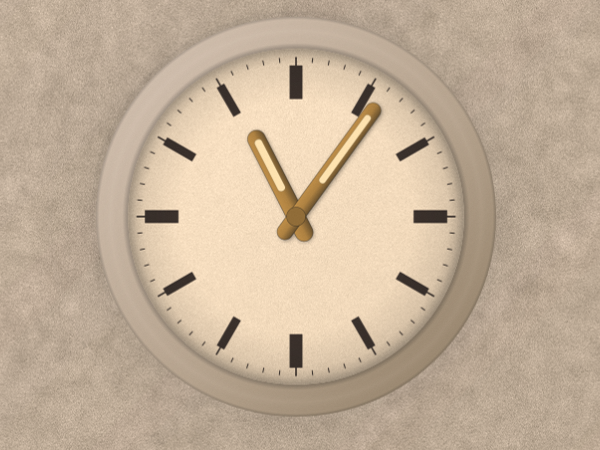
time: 11:06
